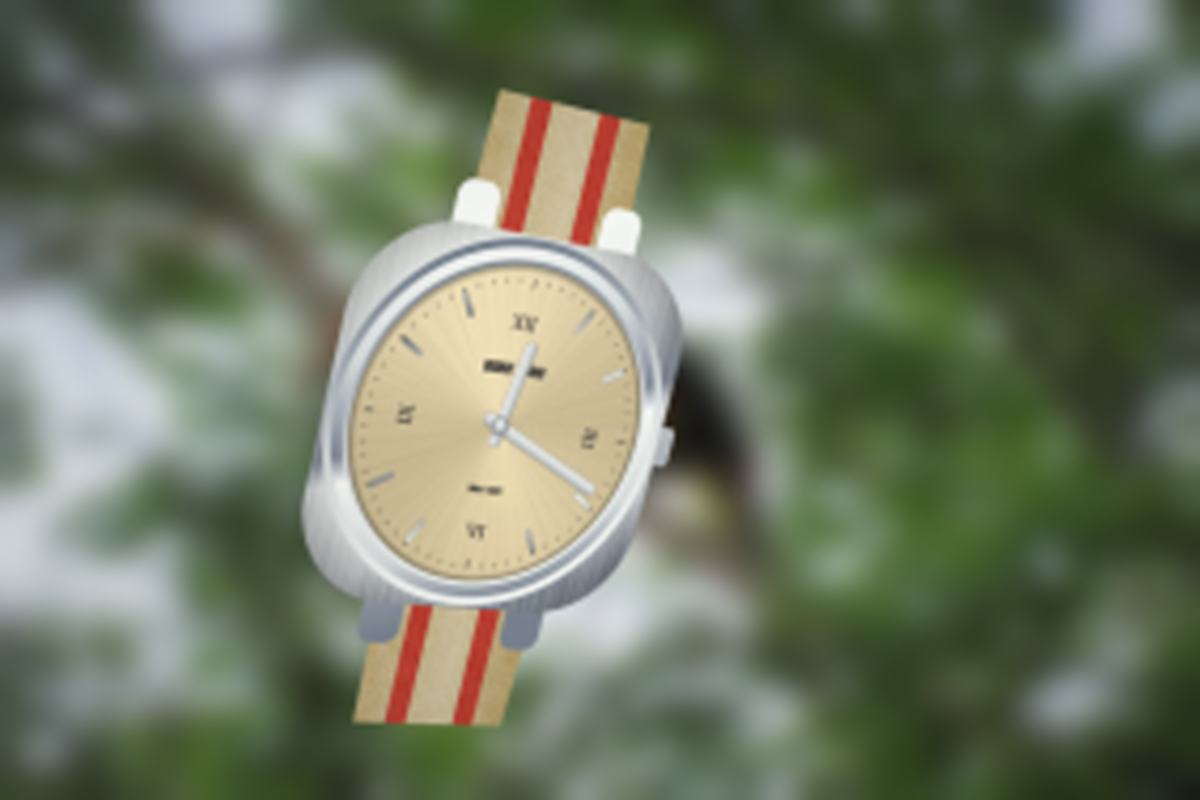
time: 12:19
